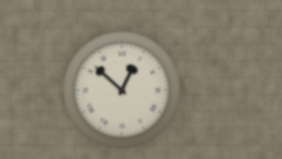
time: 12:52
